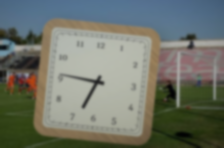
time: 6:46
